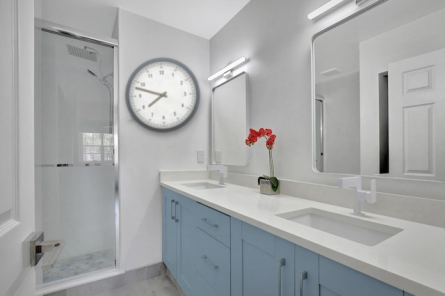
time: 7:48
